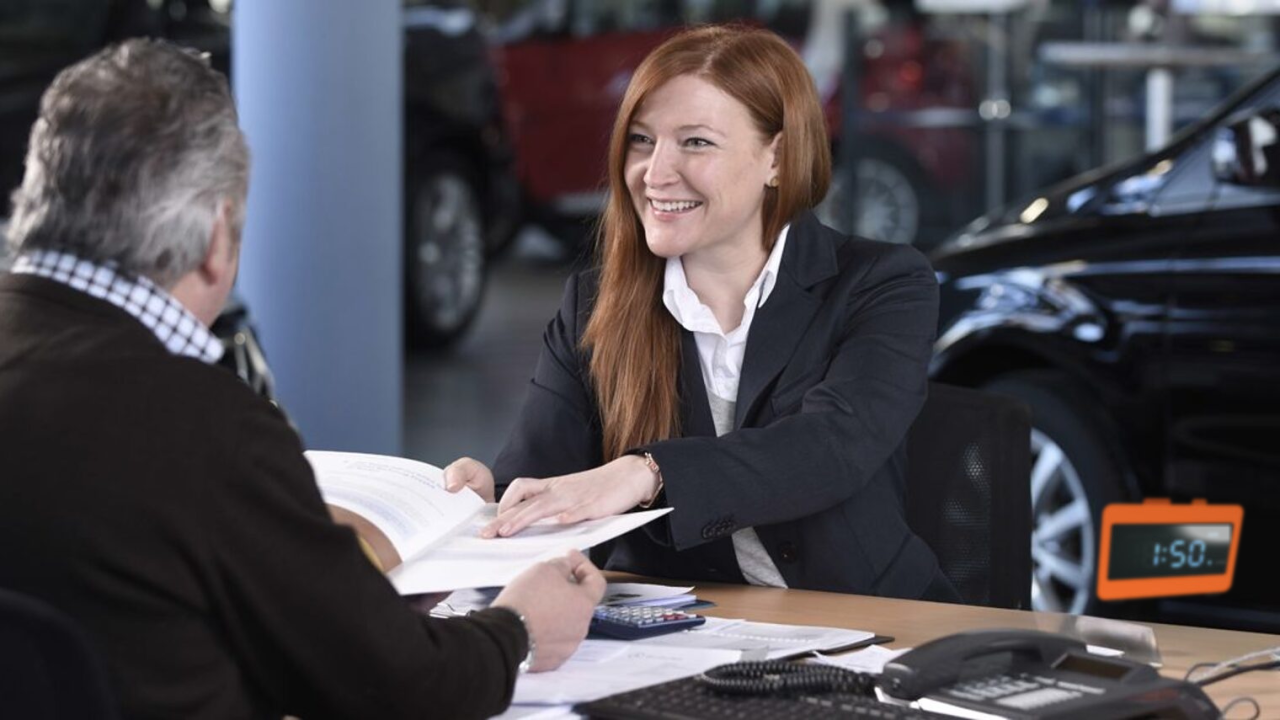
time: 1:50
